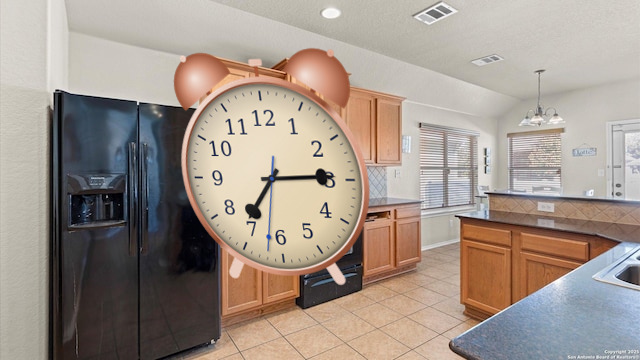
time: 7:14:32
